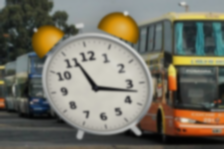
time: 11:17
